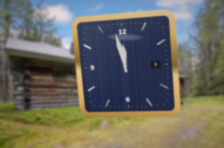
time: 11:58
